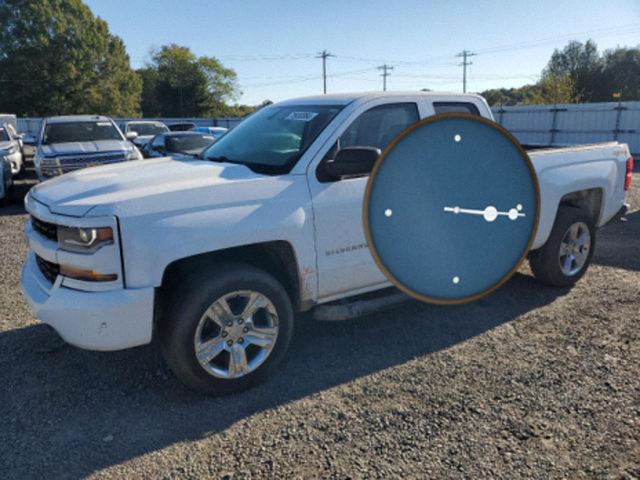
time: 3:16
